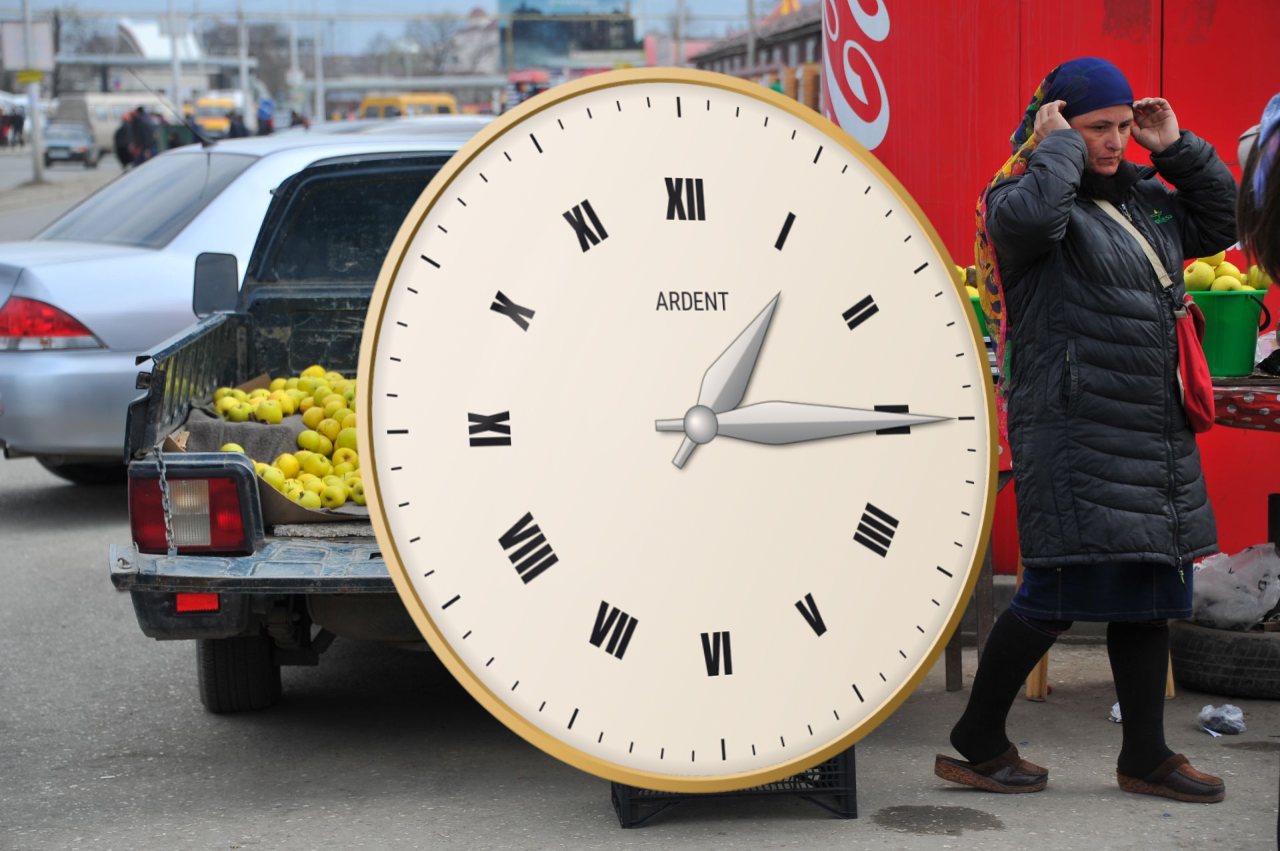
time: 1:15
